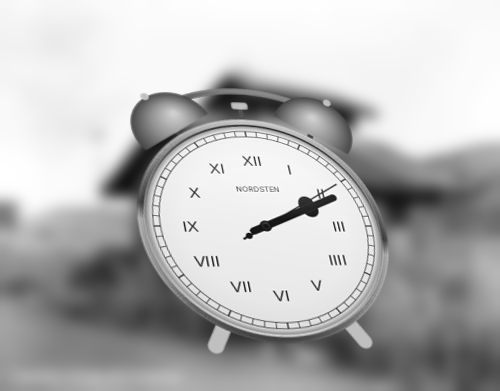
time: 2:11:10
